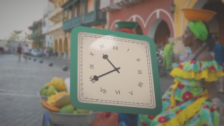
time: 10:40
